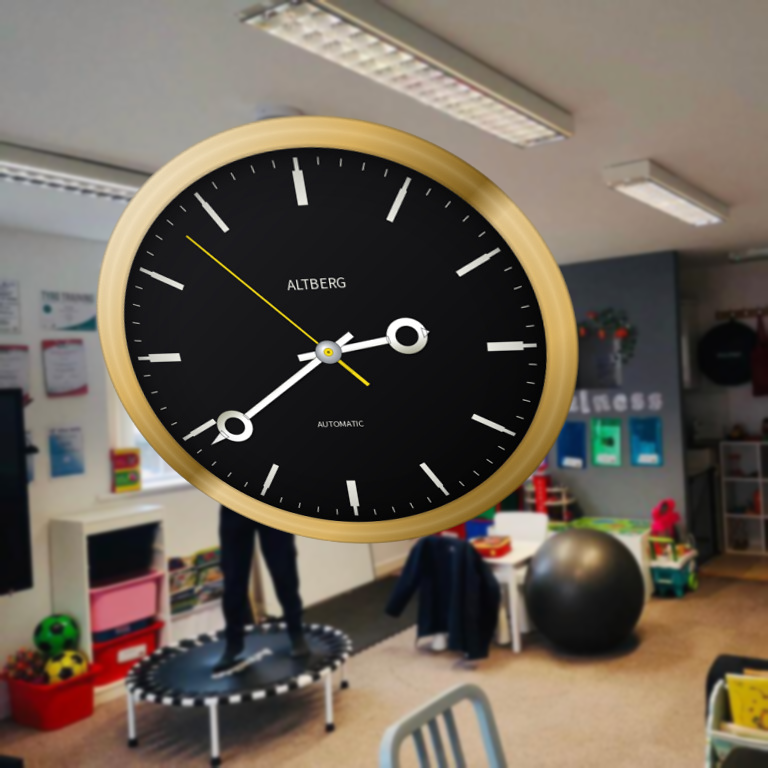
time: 2:38:53
